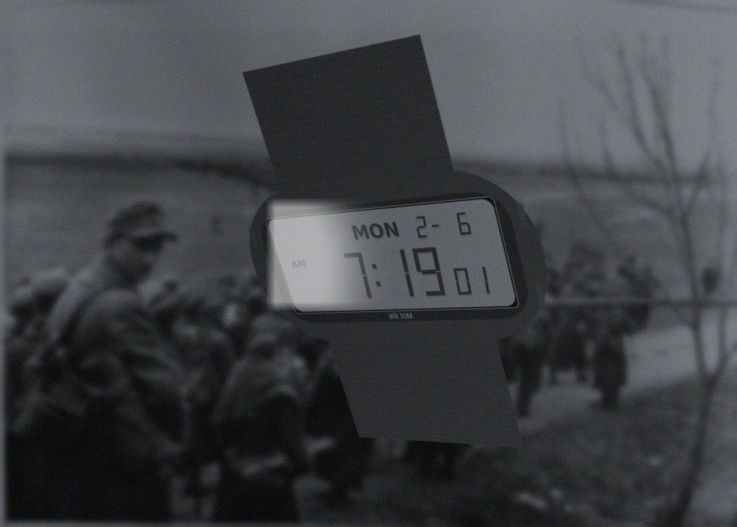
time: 7:19:01
